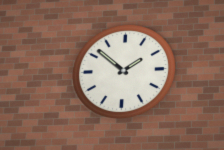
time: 1:52
